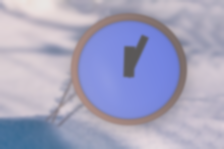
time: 12:04
